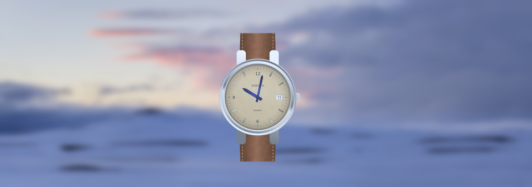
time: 10:02
